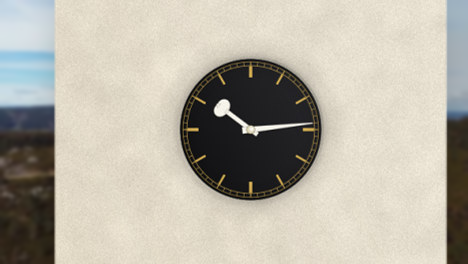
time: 10:14
